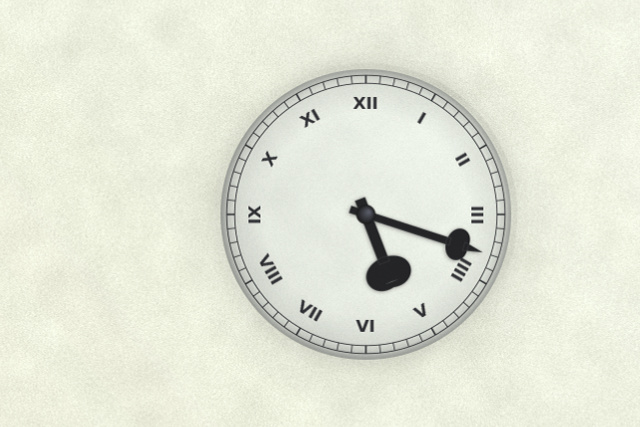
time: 5:18
